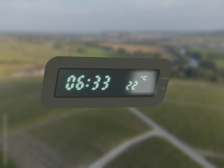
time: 6:33
